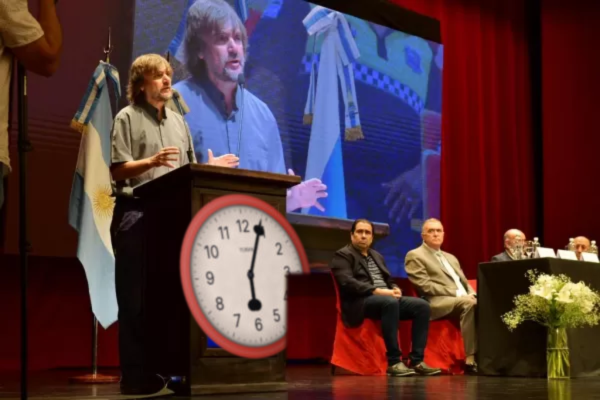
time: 6:04
